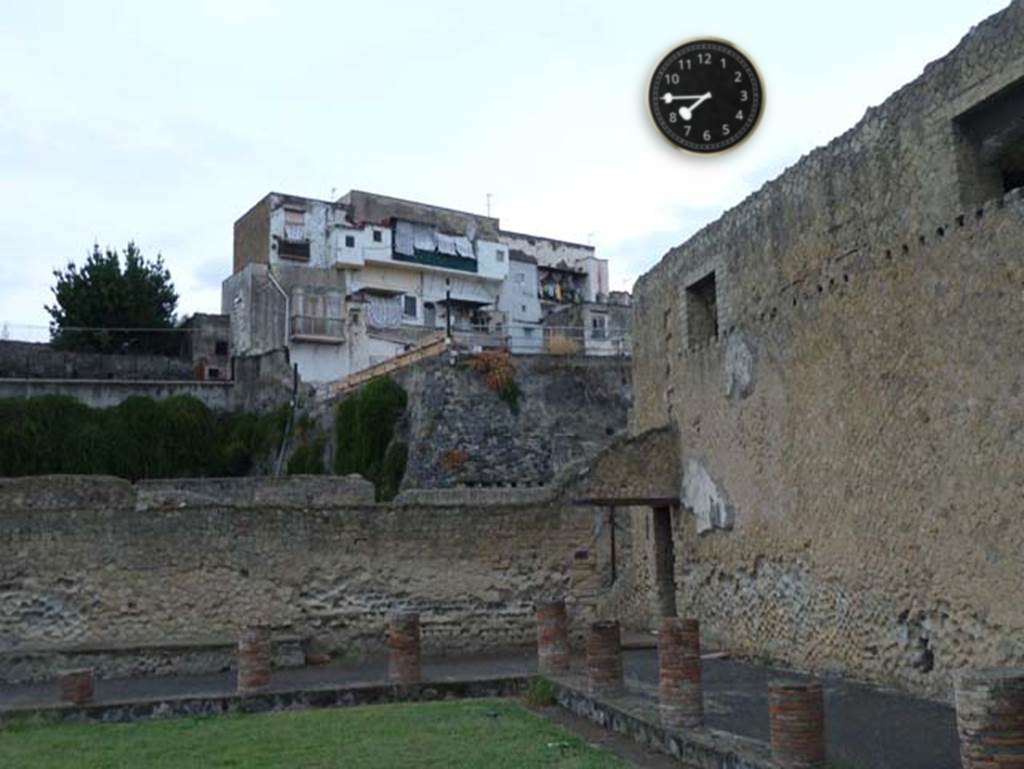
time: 7:45
